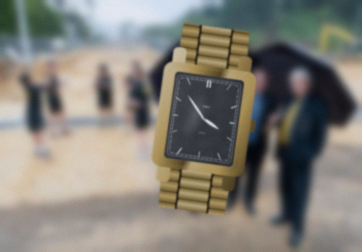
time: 3:53
